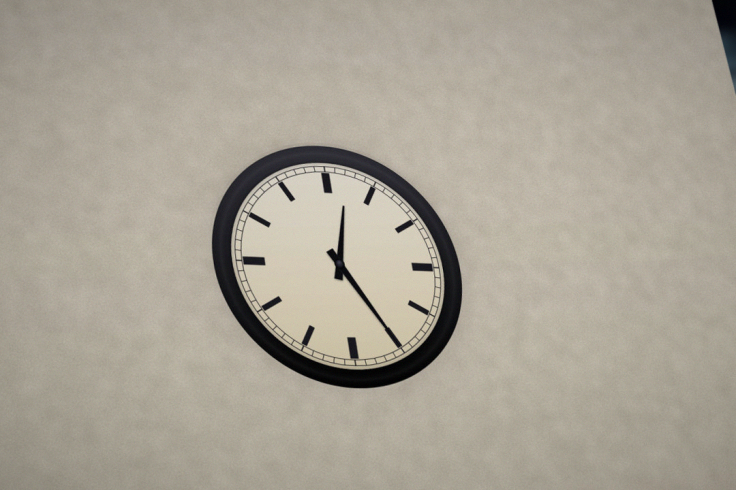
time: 12:25
